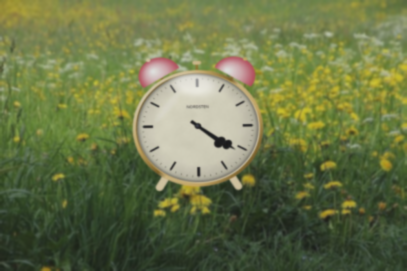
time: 4:21
